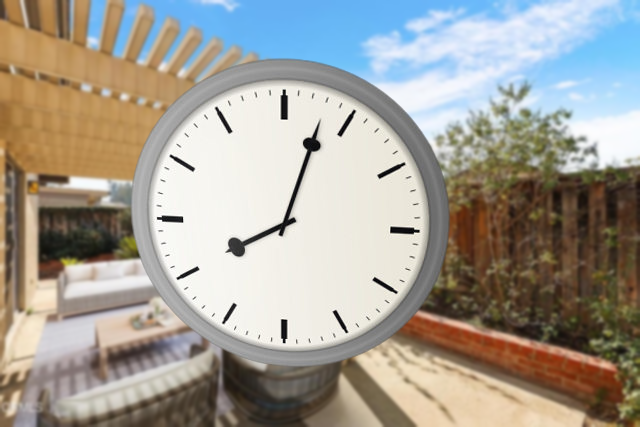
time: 8:03
